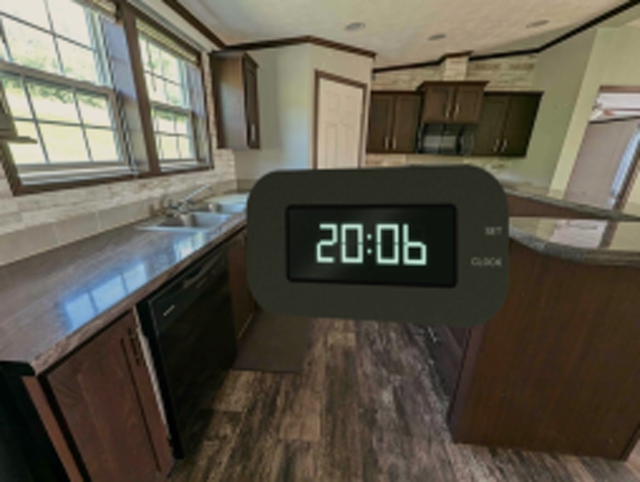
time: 20:06
